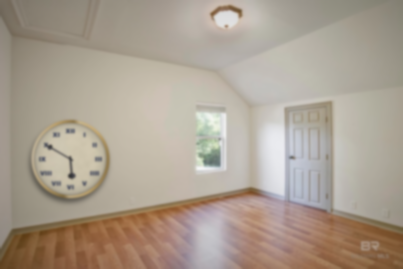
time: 5:50
